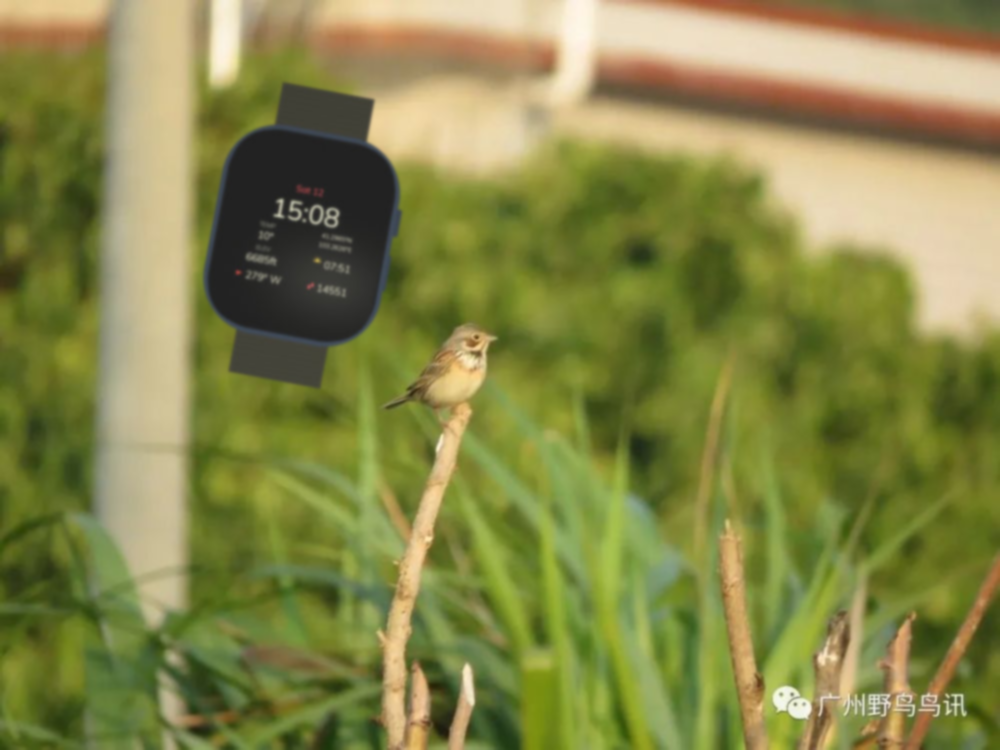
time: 15:08
